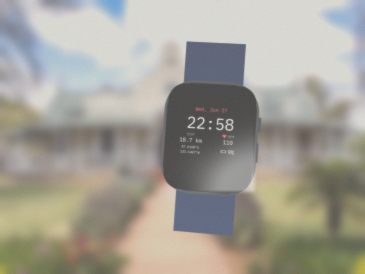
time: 22:58
